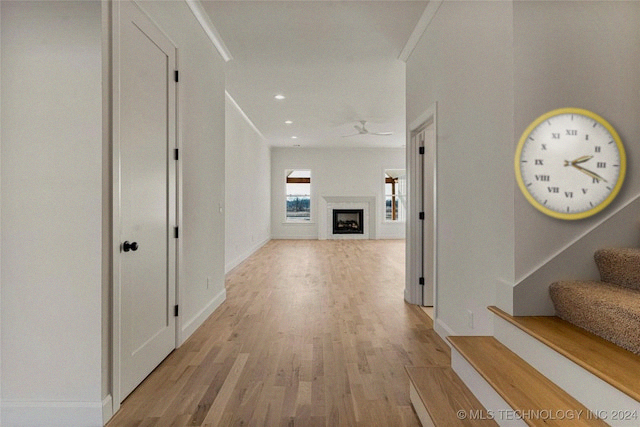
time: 2:19
